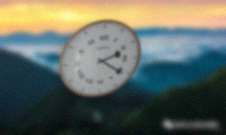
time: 2:21
